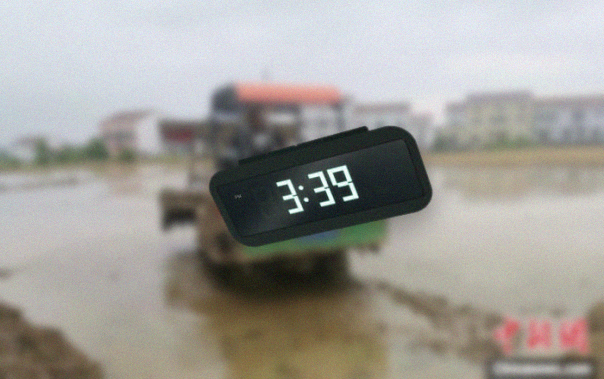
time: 3:39
